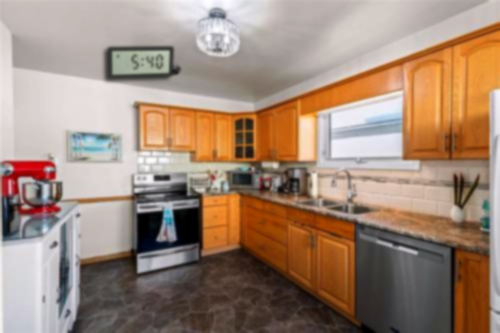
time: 5:40
